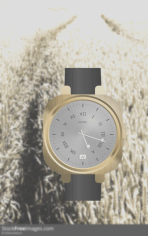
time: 5:18
